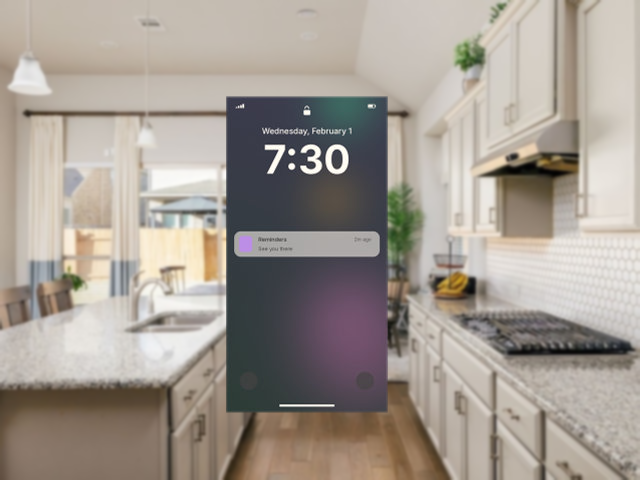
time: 7:30
